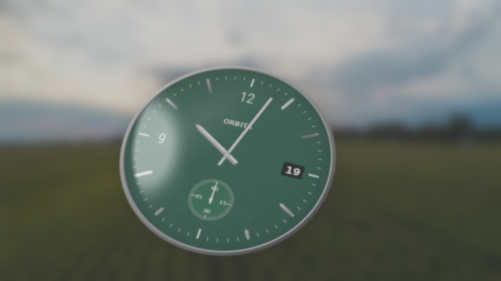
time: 10:03
